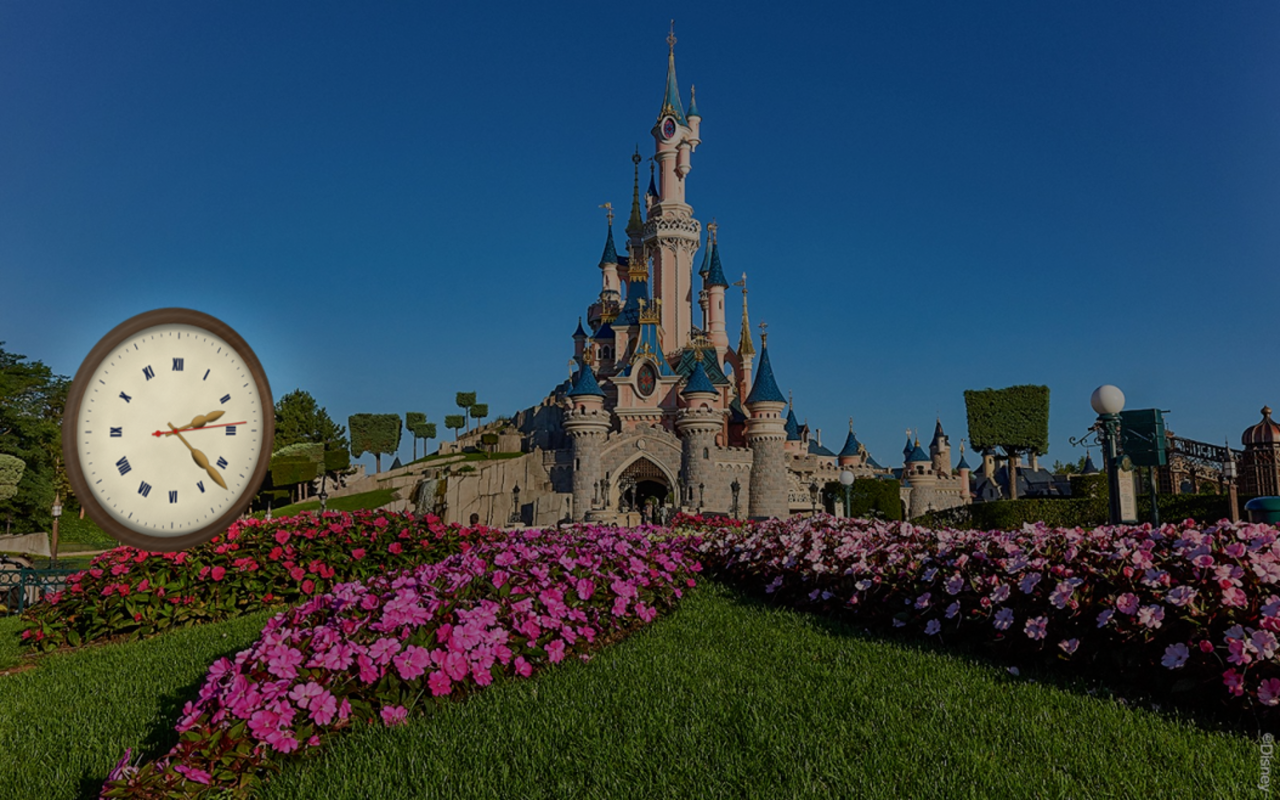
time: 2:22:14
